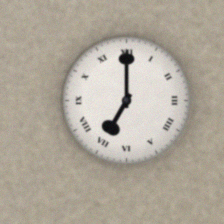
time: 7:00
